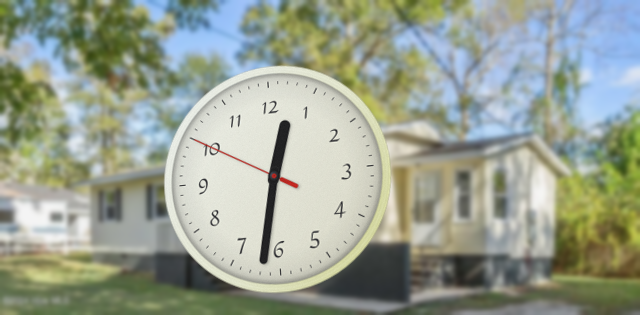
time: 12:31:50
